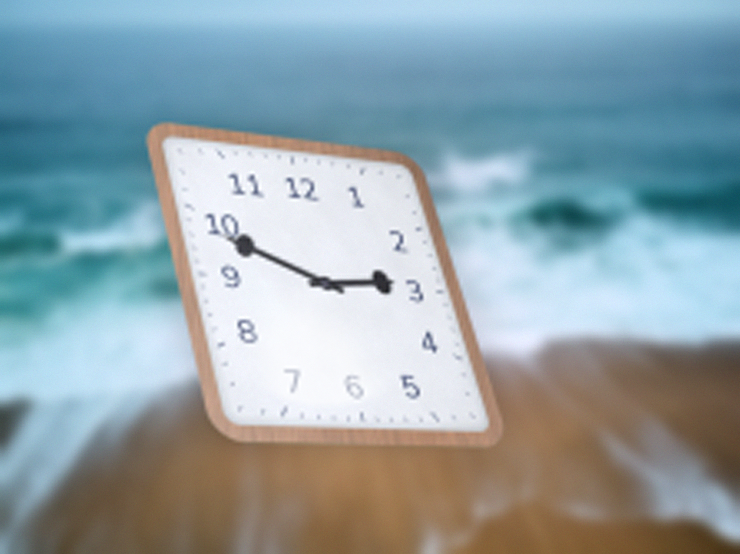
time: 2:49
